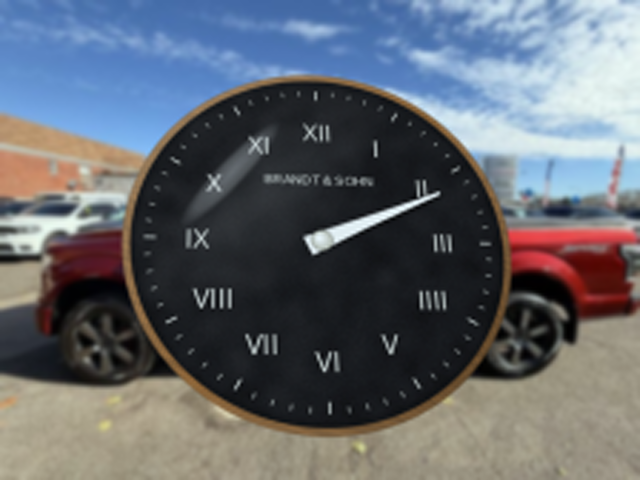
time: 2:11
